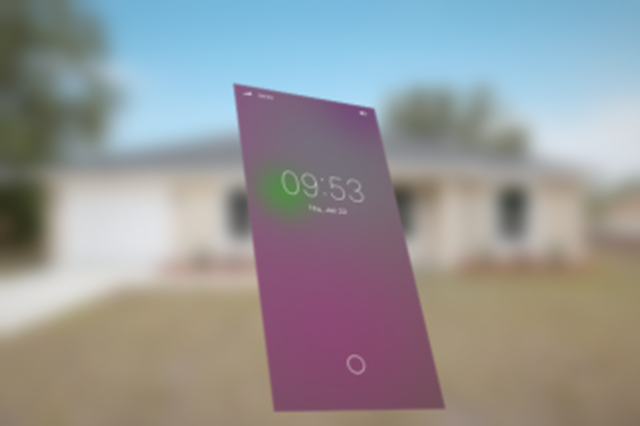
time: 9:53
